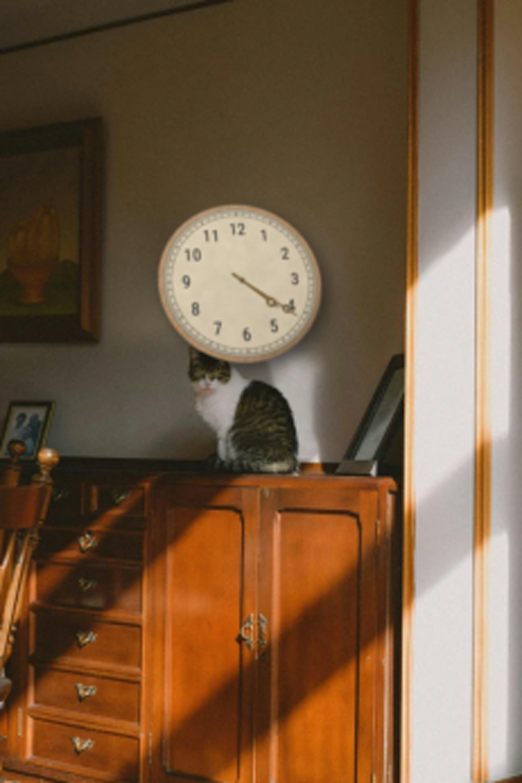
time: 4:21
